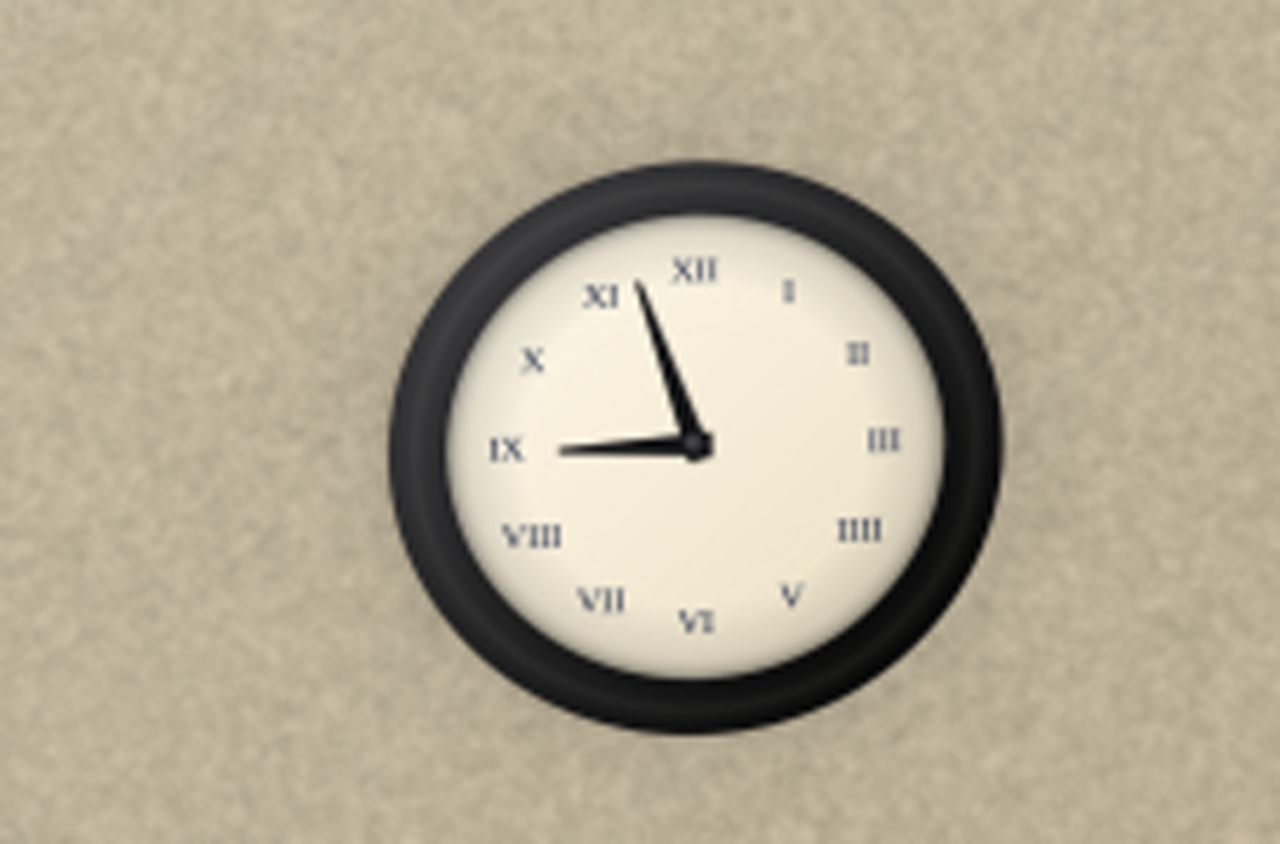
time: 8:57
